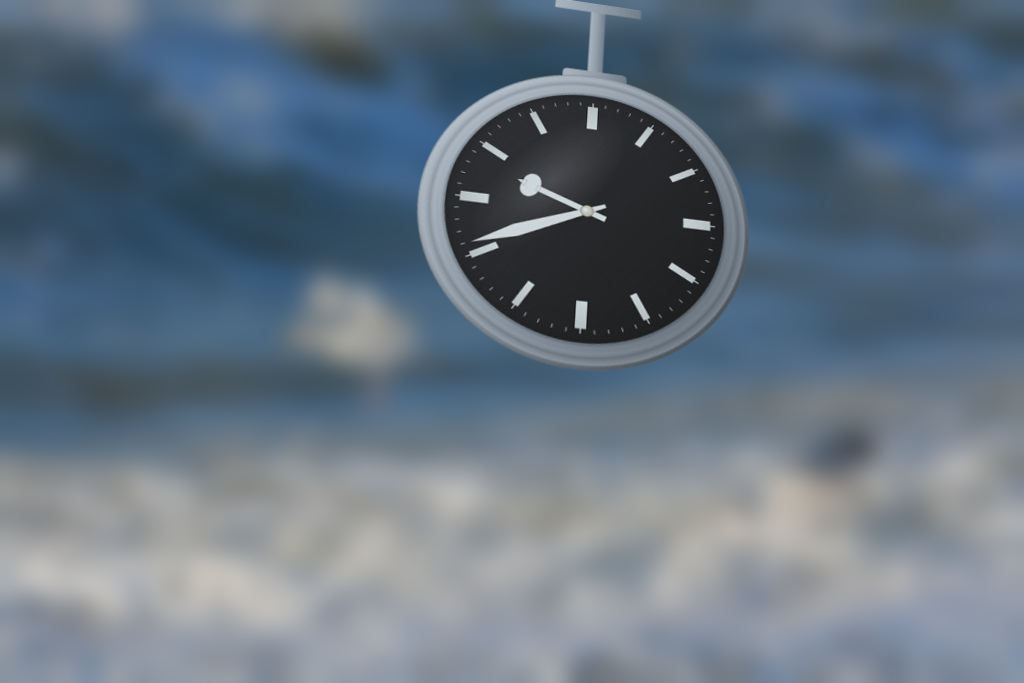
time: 9:41
